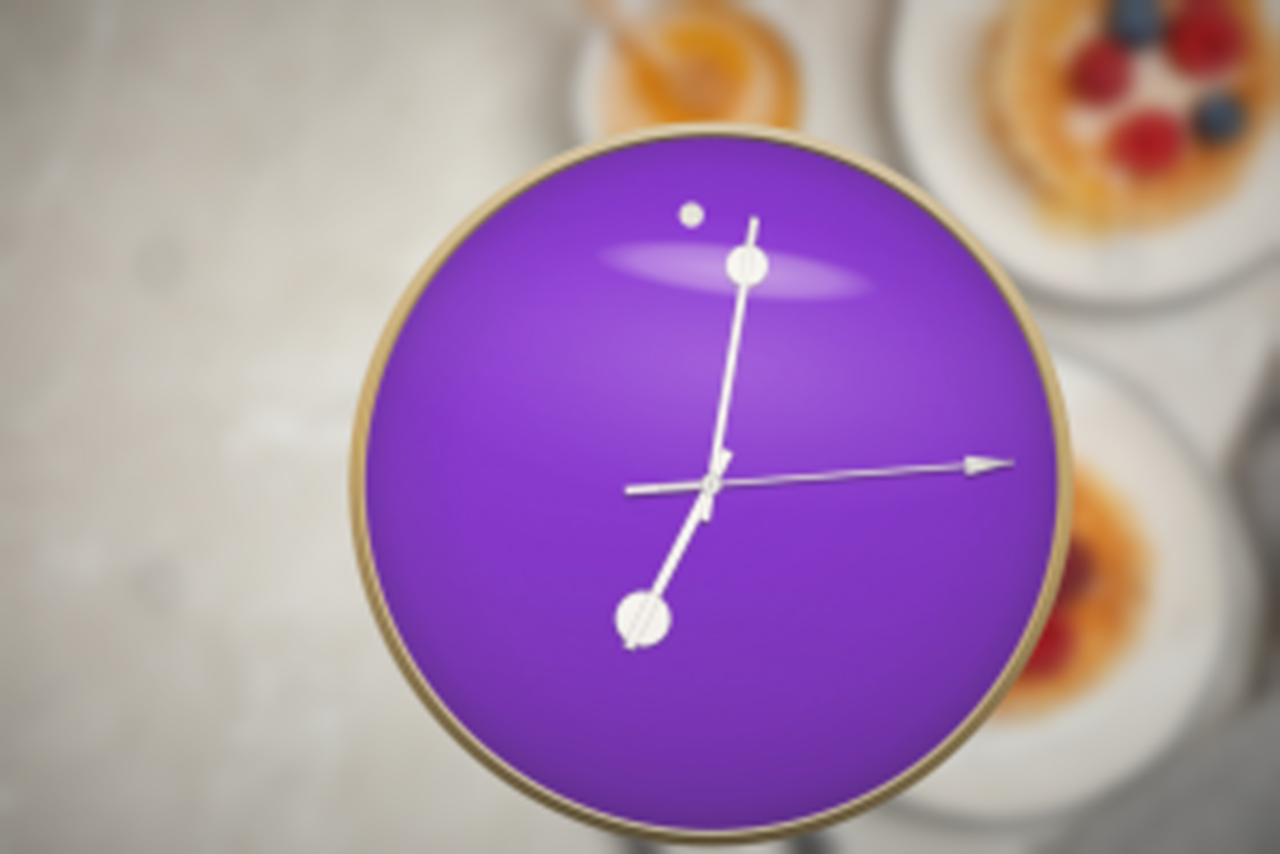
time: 7:02:15
